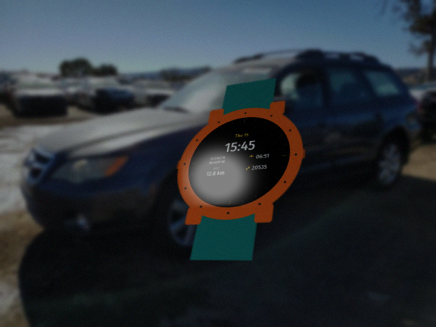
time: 15:45
